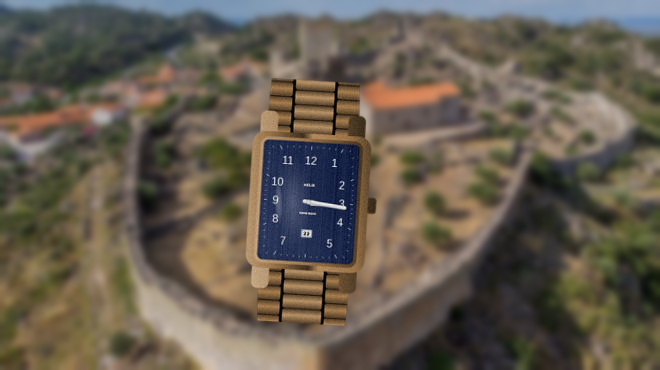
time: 3:16
